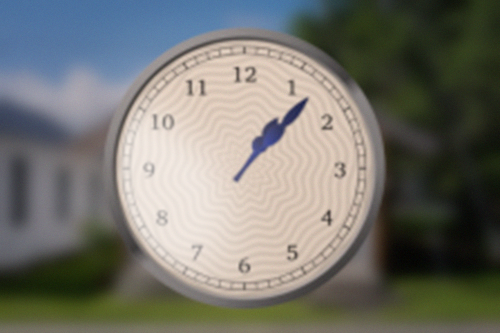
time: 1:07
